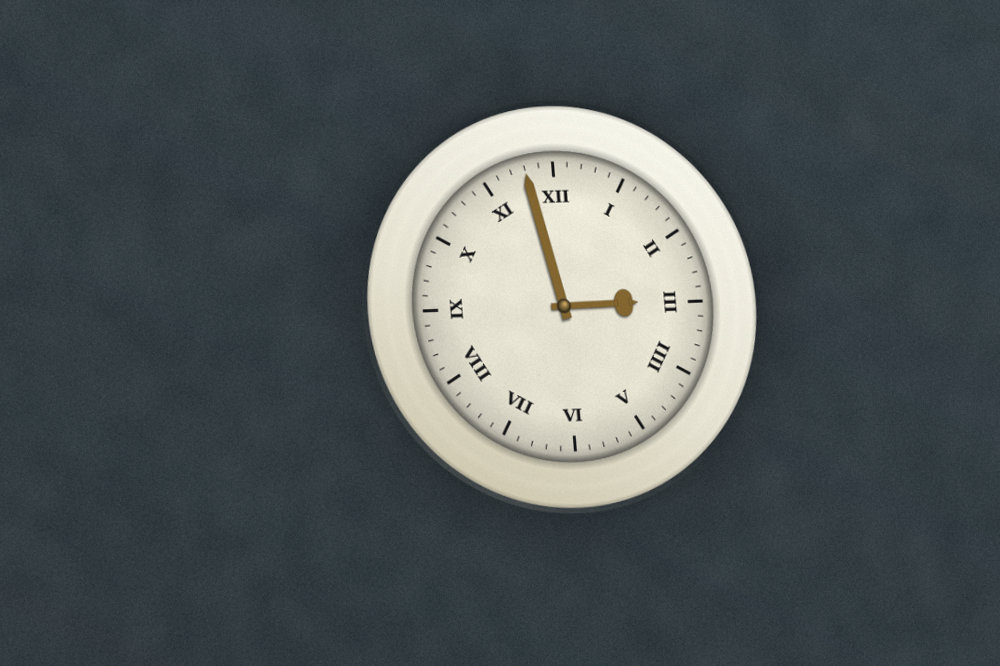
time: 2:58
